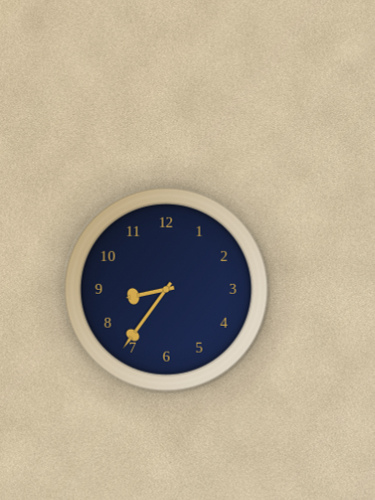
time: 8:36
